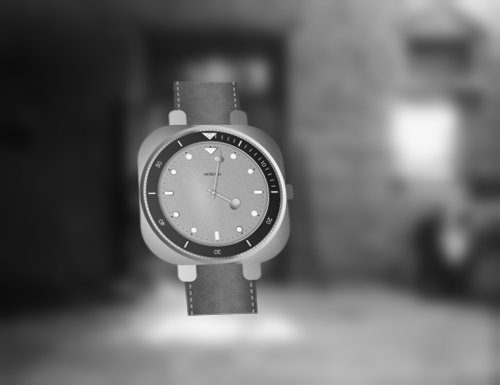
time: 4:02
